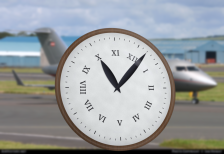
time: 10:02
